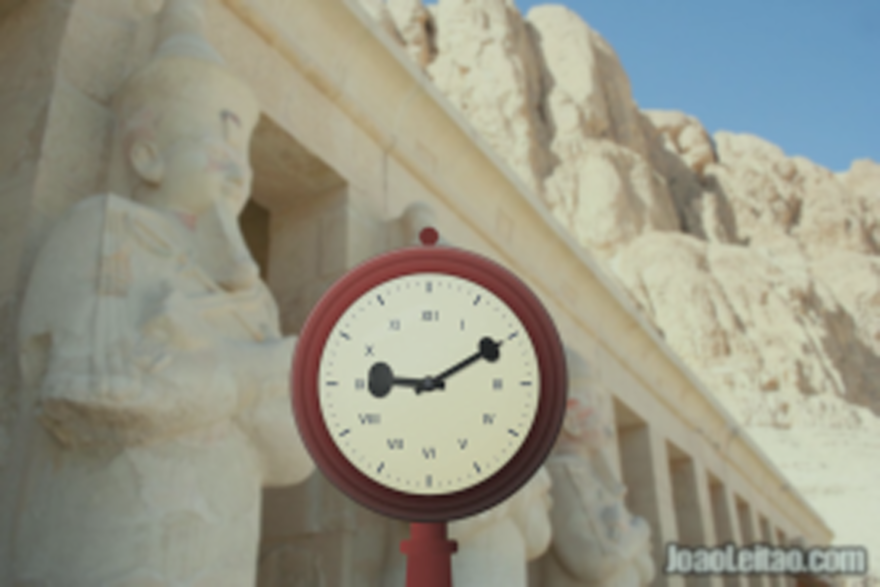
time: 9:10
